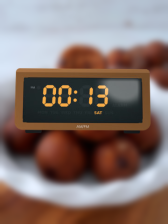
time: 0:13
